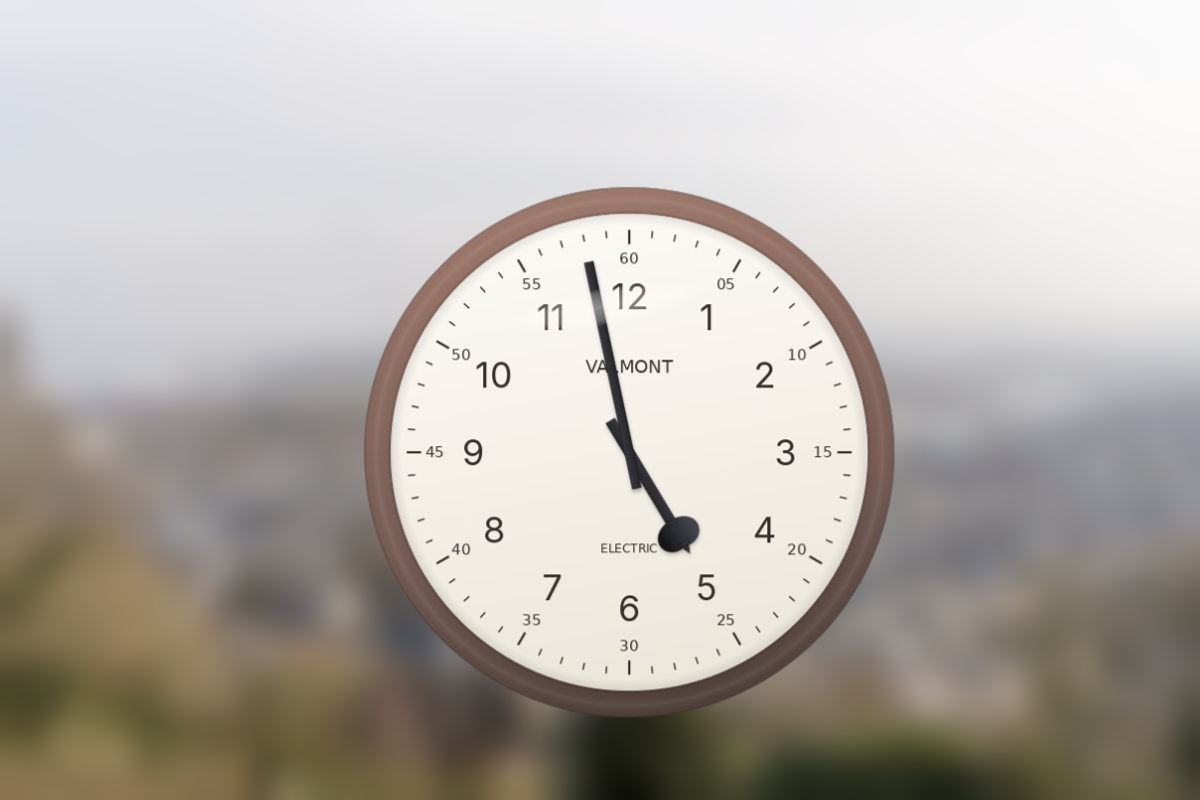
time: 4:58
